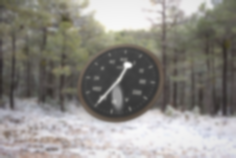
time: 12:35
